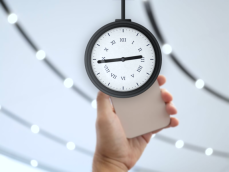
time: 2:44
